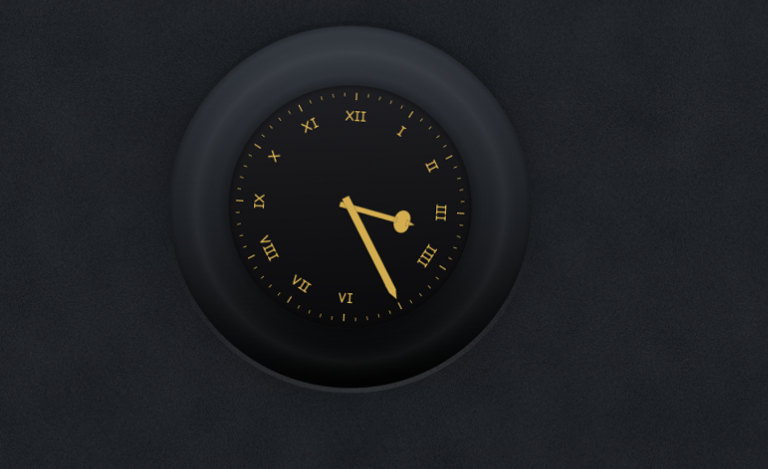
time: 3:25
